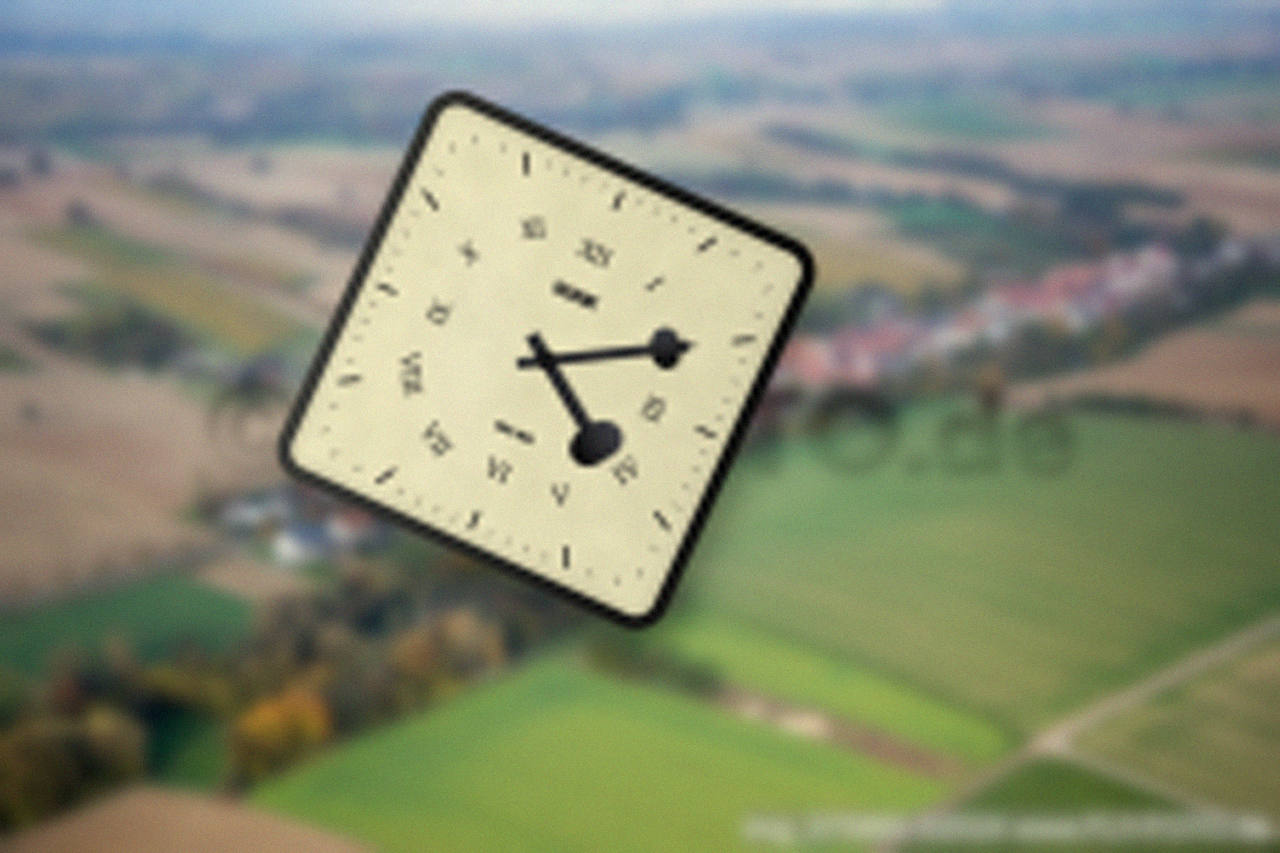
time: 4:10
